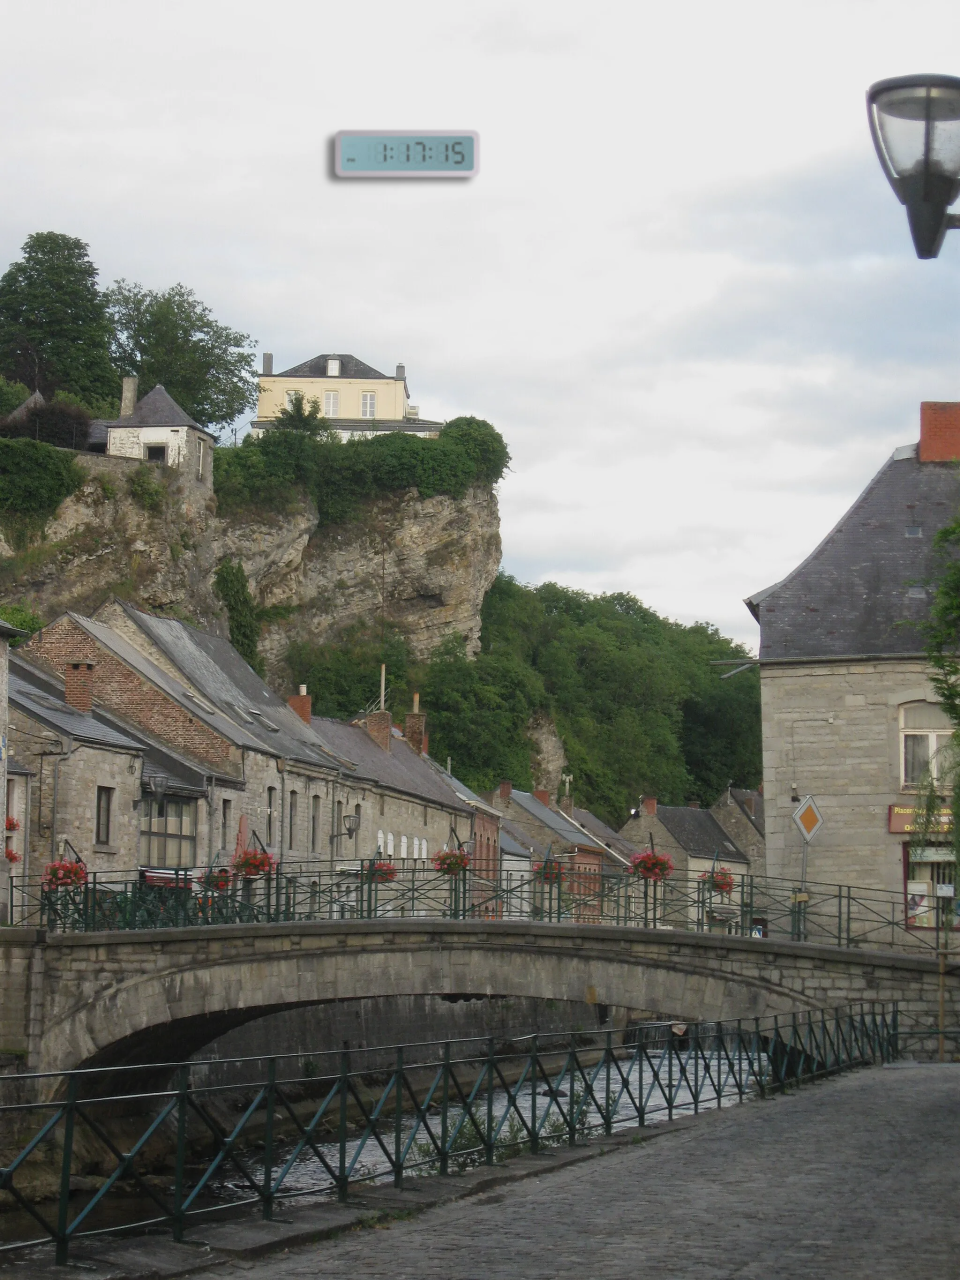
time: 1:17:15
